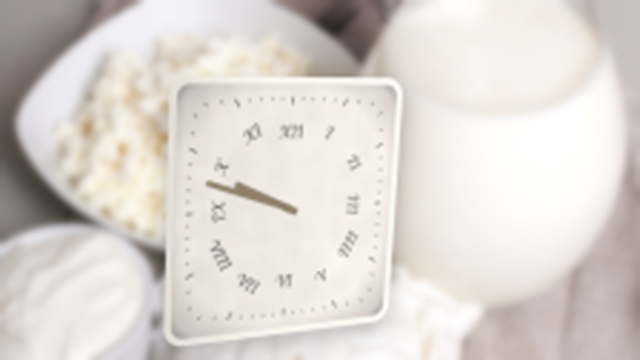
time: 9:48
